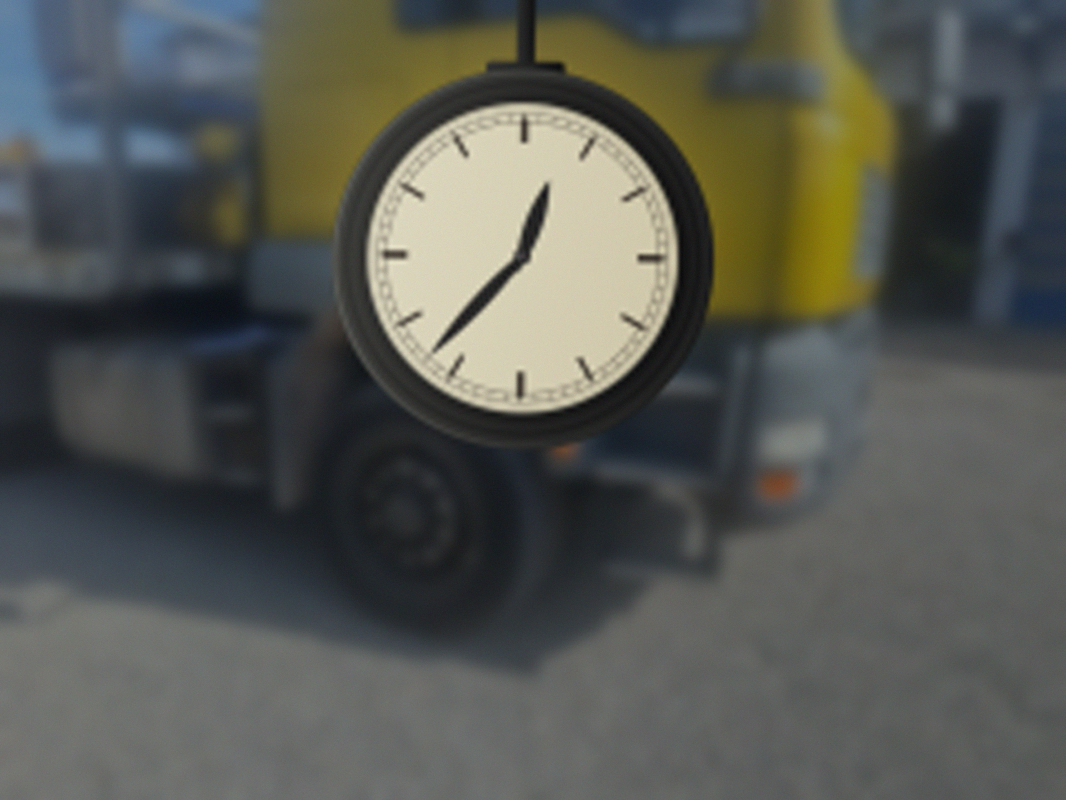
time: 12:37
